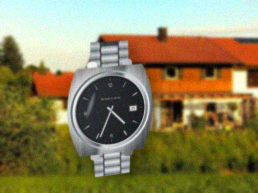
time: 4:34
